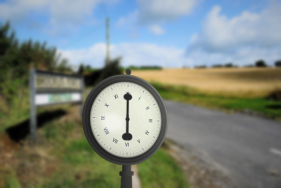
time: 6:00
